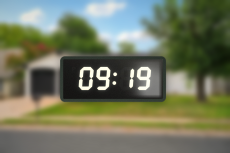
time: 9:19
